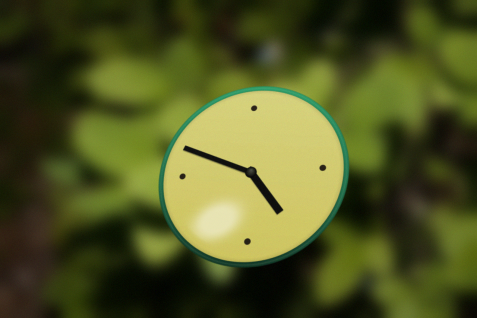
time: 4:49
